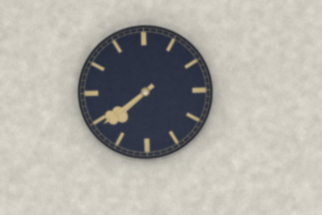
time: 7:39
